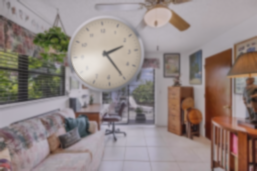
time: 2:25
